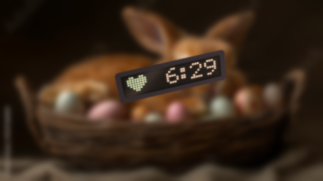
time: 6:29
